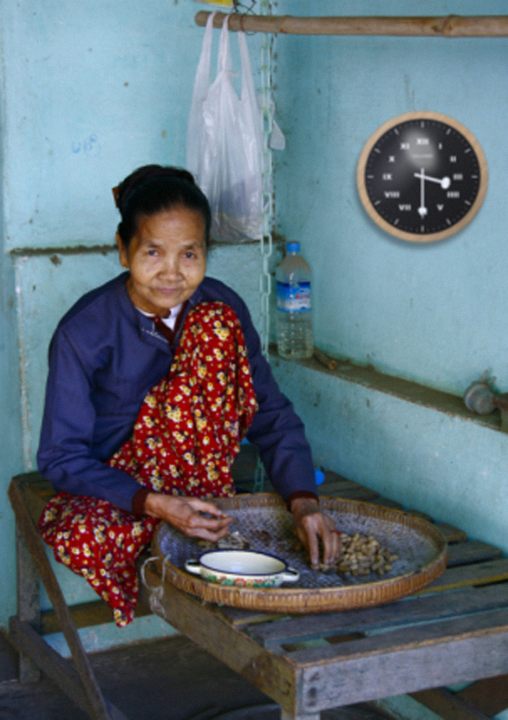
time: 3:30
